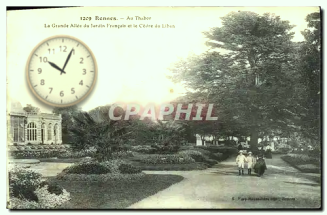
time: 10:04
